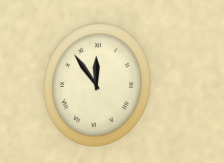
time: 11:53
